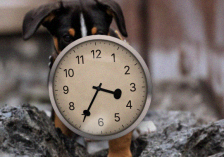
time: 3:35
